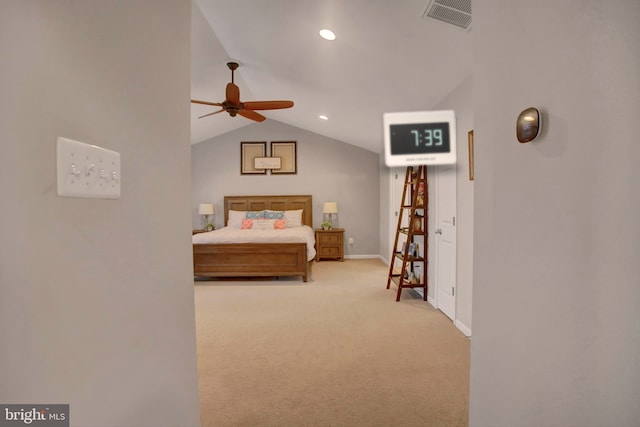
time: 7:39
